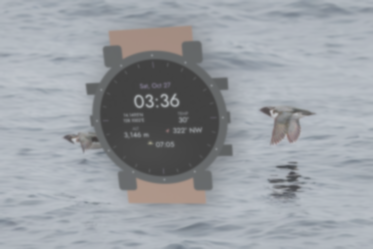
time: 3:36
